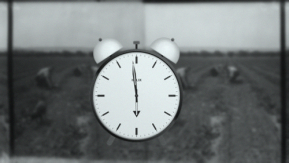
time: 5:59
